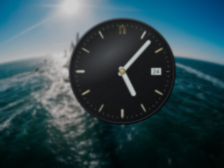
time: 5:07
